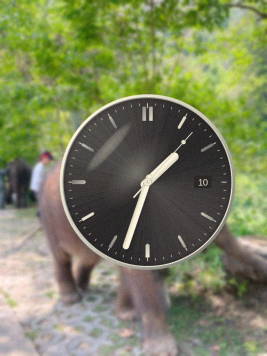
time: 1:33:07
